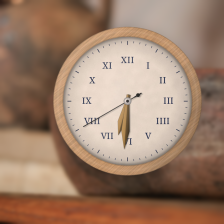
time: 6:30:40
